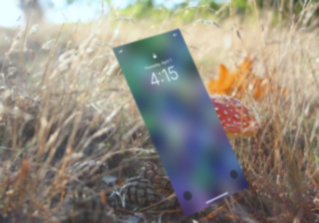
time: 4:15
